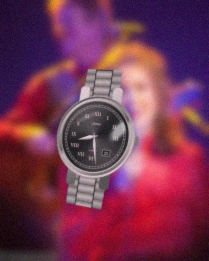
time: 8:28
